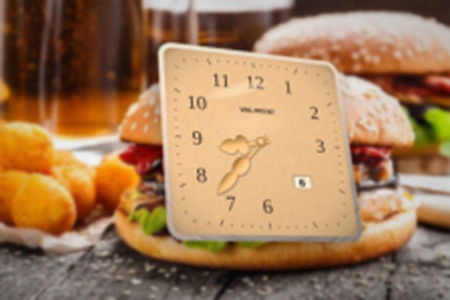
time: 8:37
